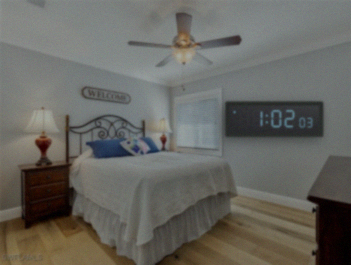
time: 1:02
